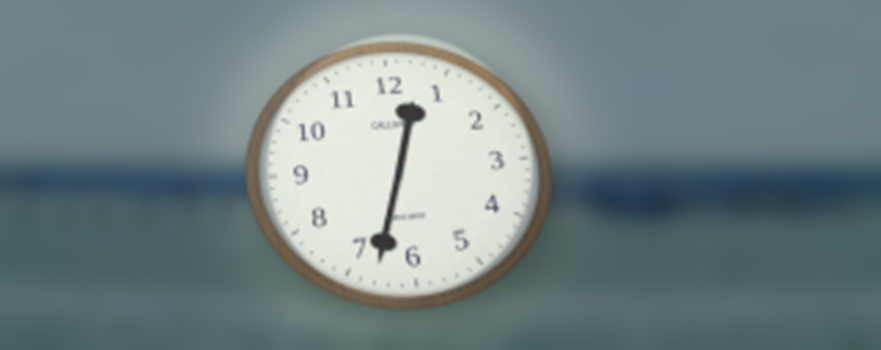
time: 12:33
